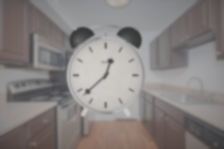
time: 12:38
